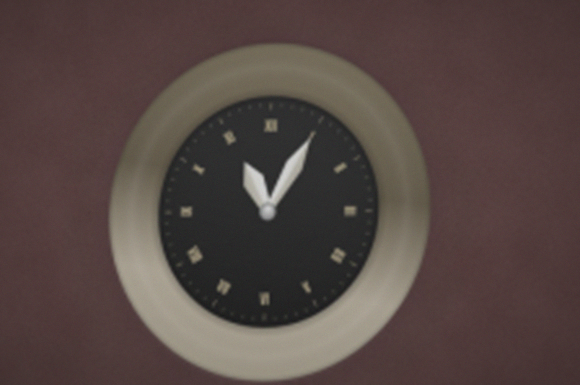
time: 11:05
